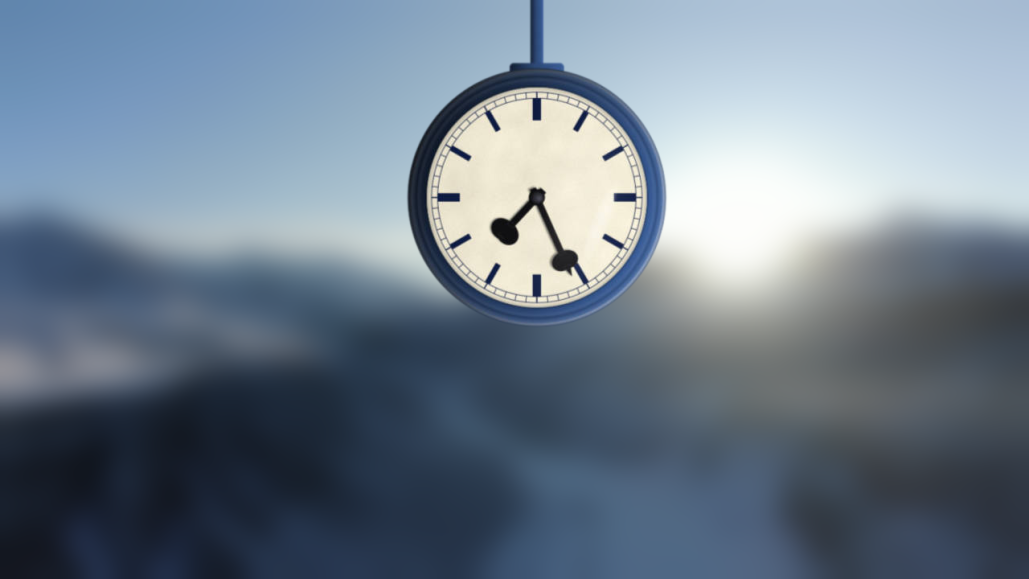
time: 7:26
